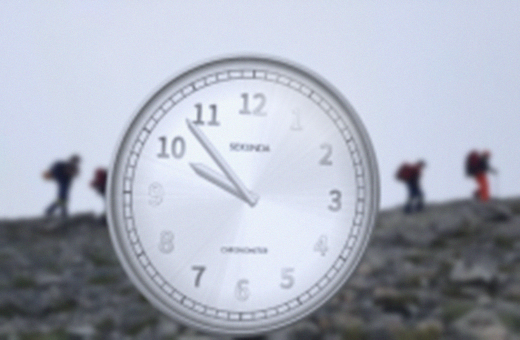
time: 9:53
